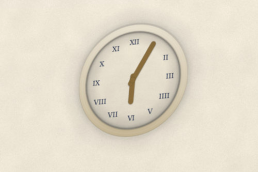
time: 6:05
